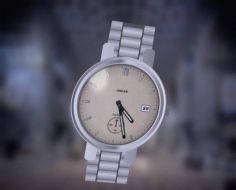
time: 4:27
